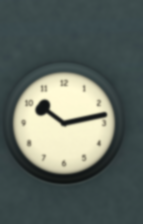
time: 10:13
